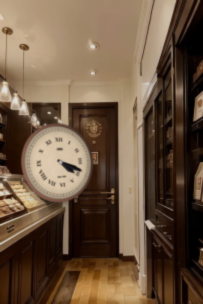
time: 4:19
